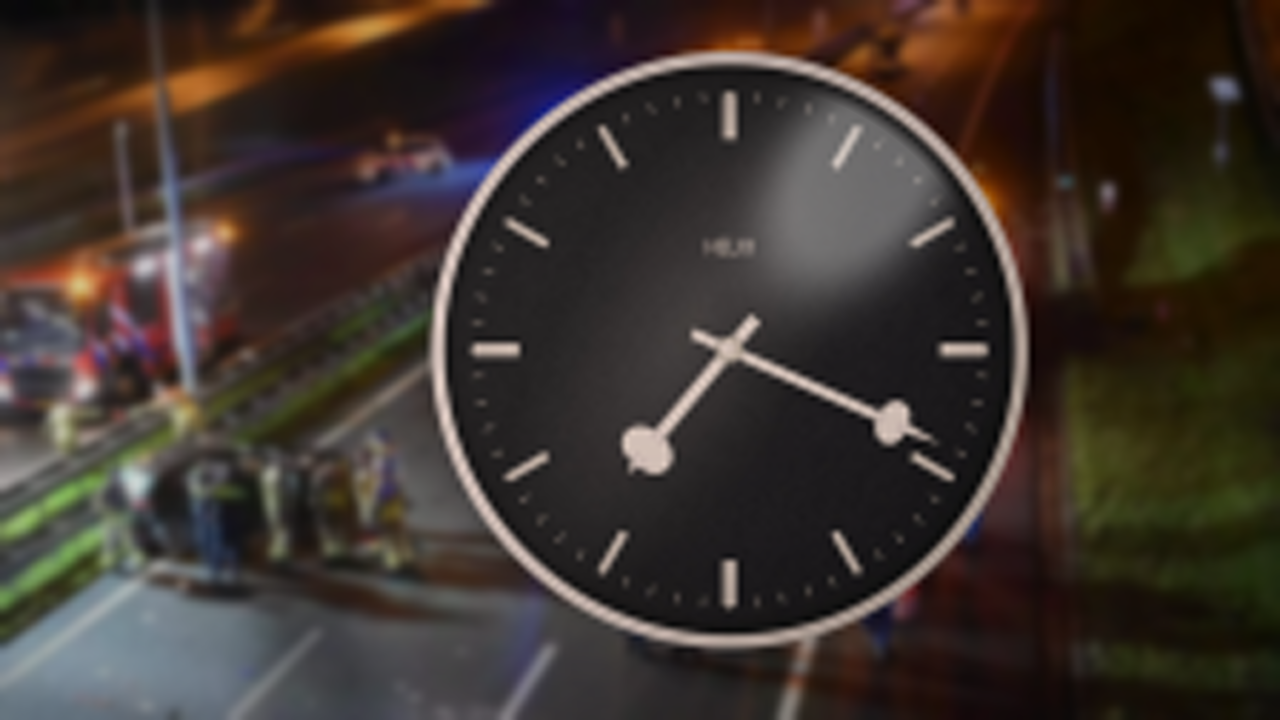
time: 7:19
